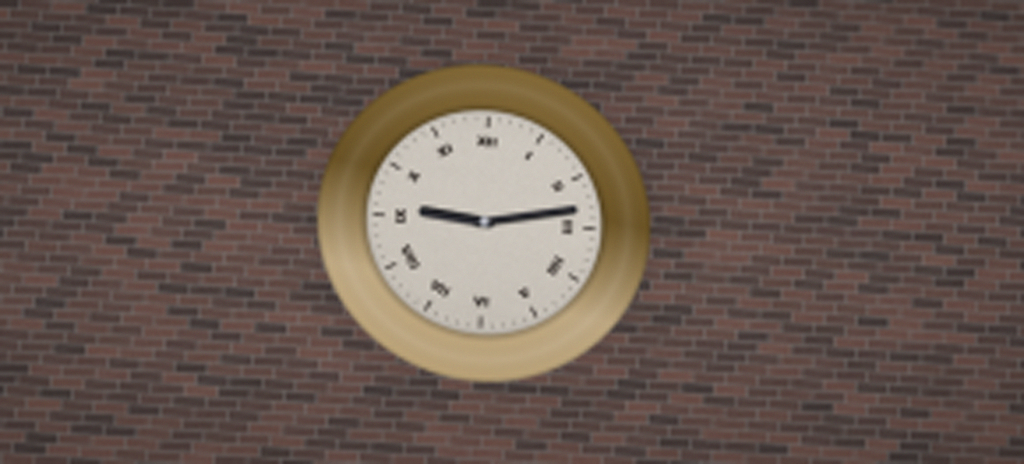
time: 9:13
